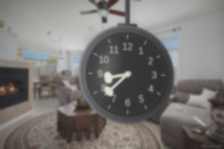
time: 8:38
